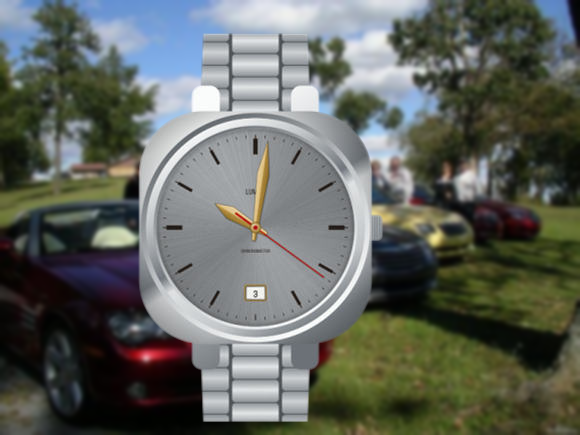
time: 10:01:21
